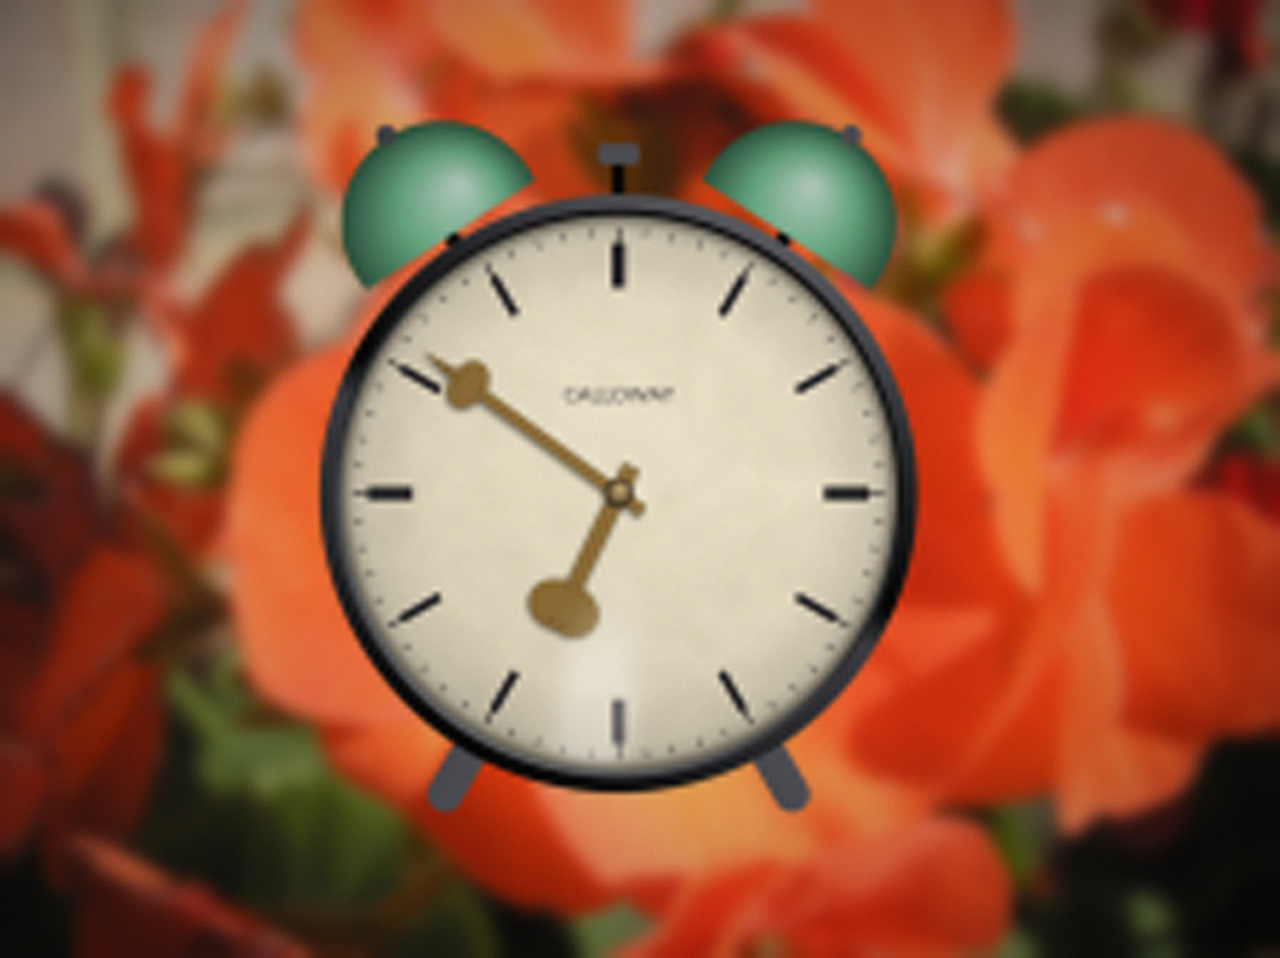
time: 6:51
